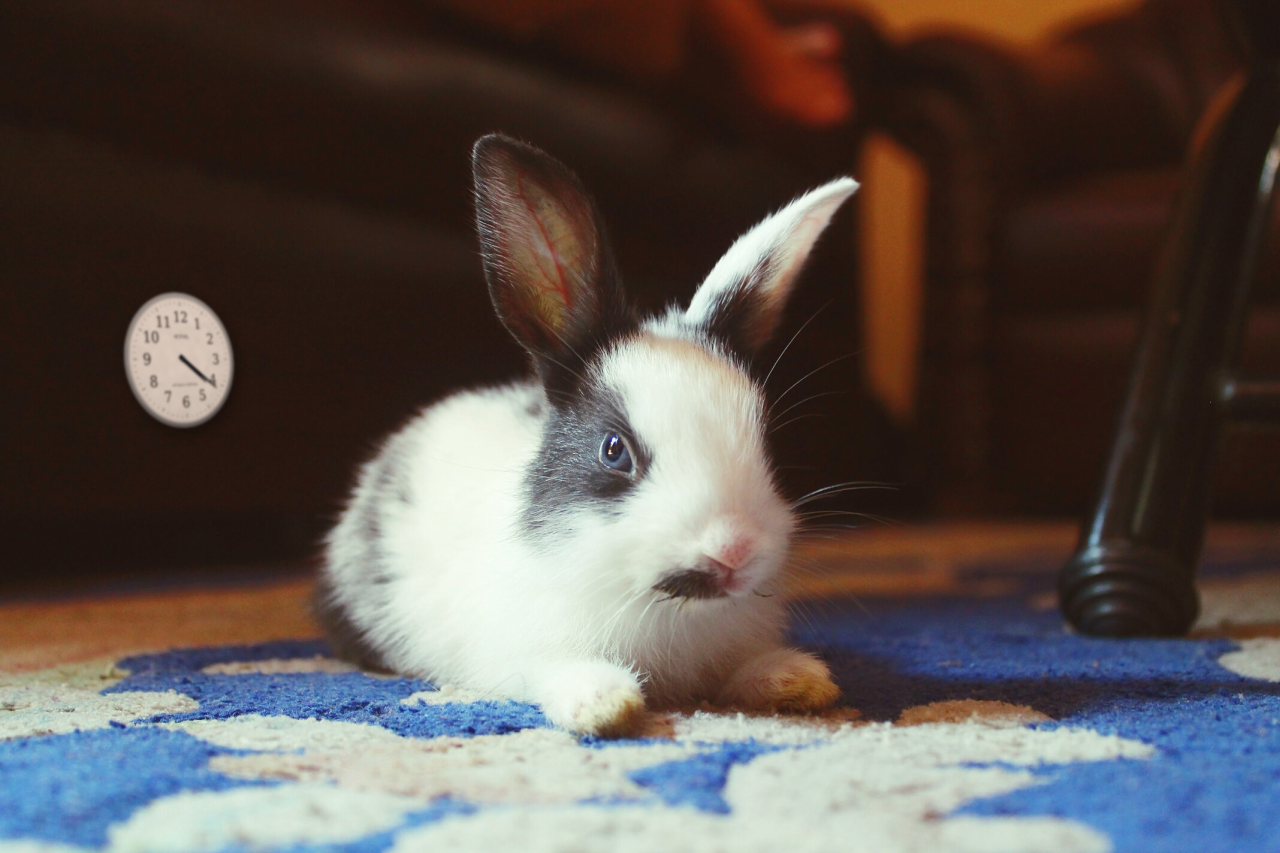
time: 4:21
